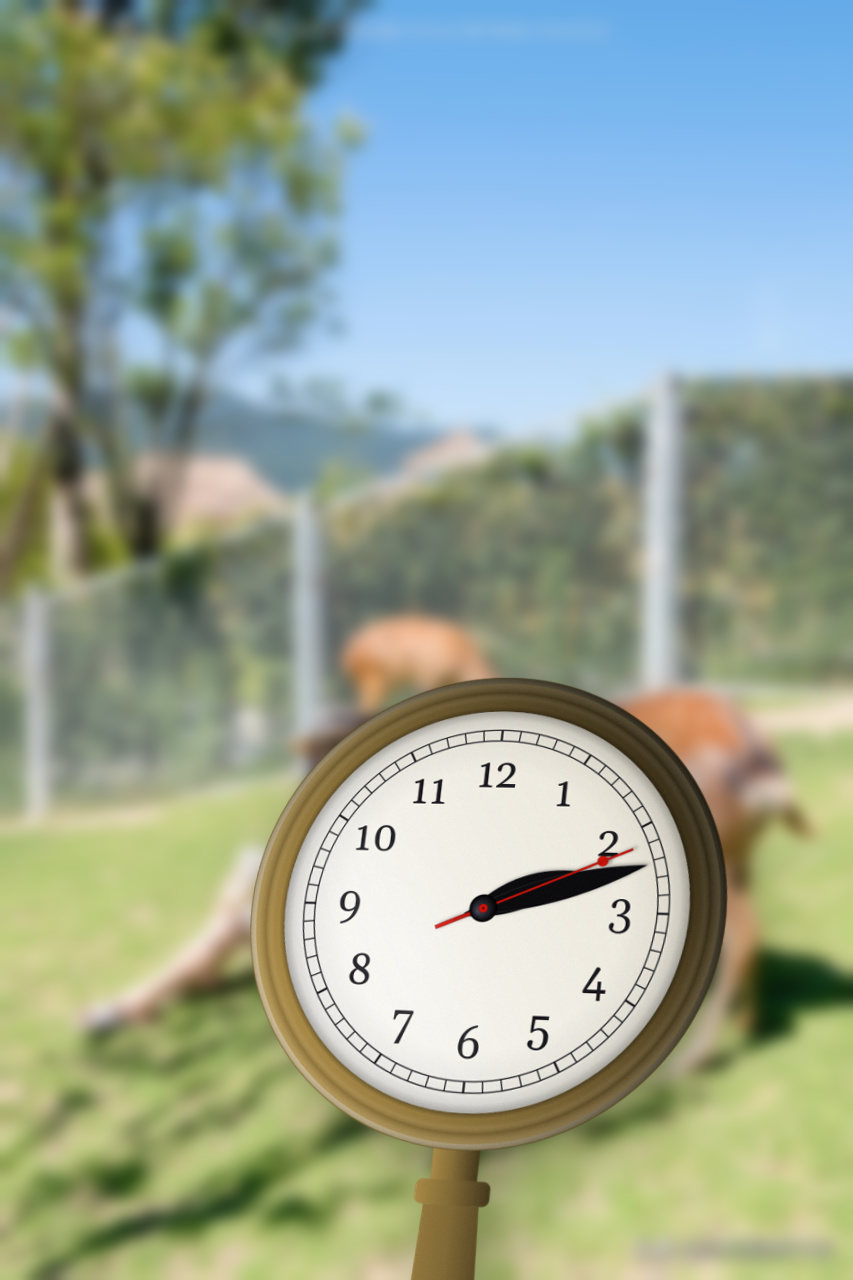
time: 2:12:11
